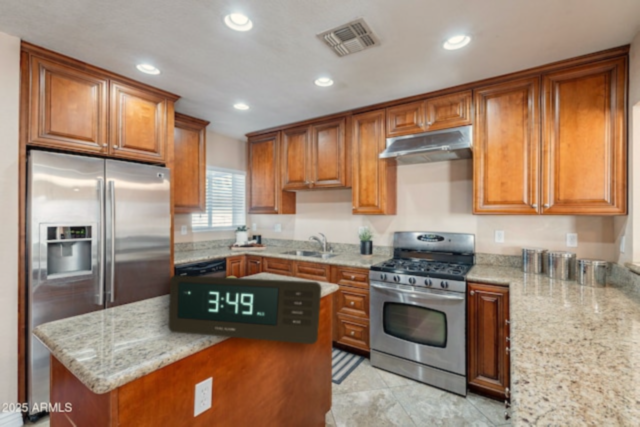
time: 3:49
